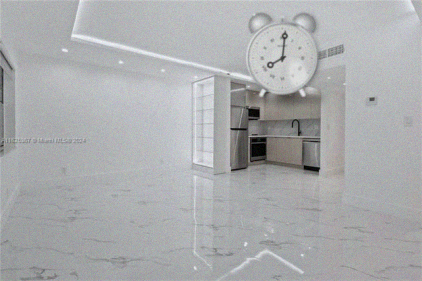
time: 8:01
